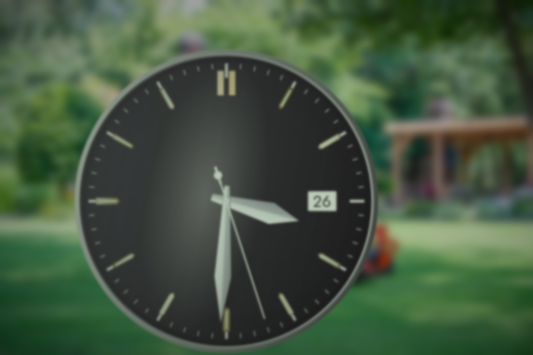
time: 3:30:27
